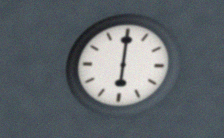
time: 6:00
